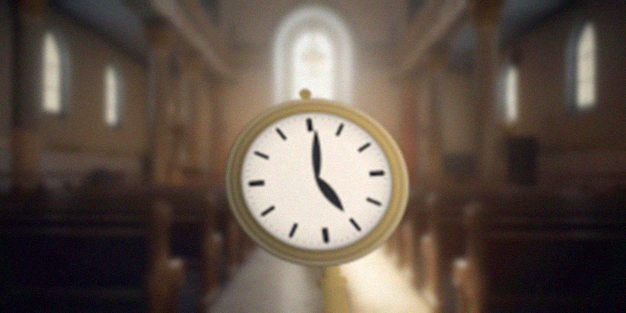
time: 5:01
